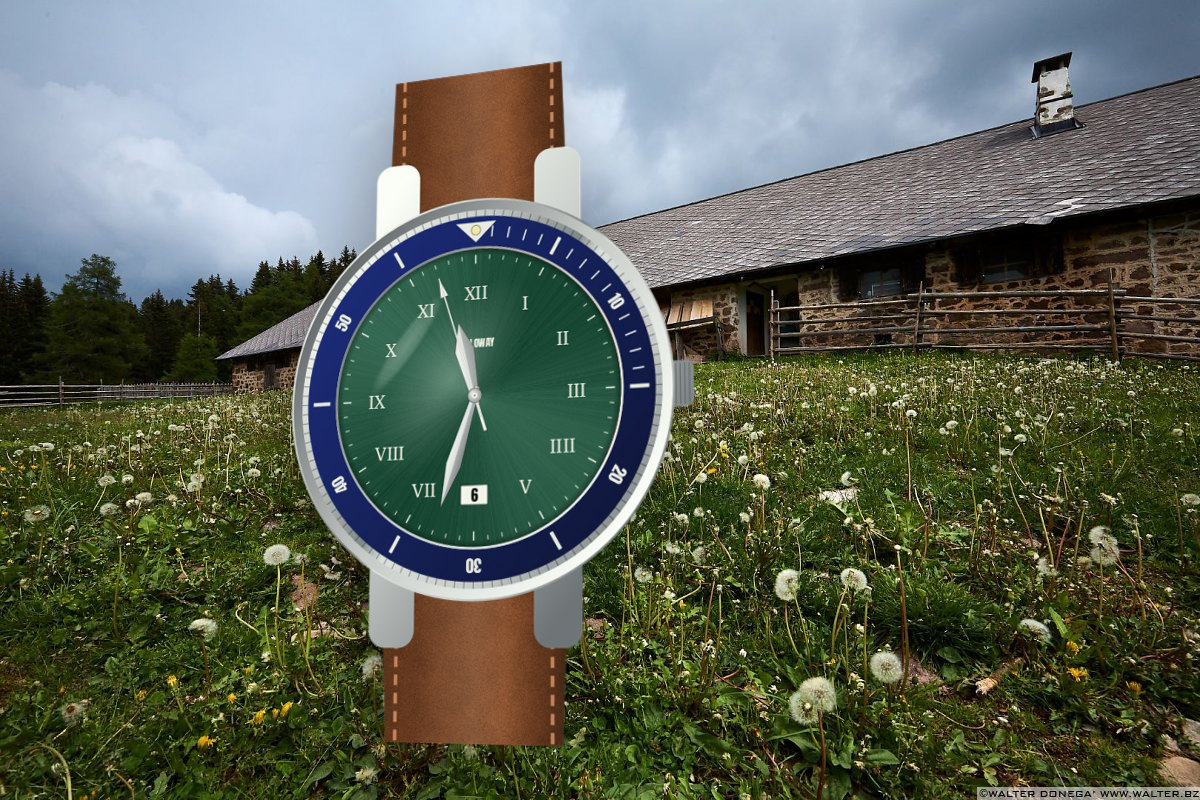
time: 11:32:57
